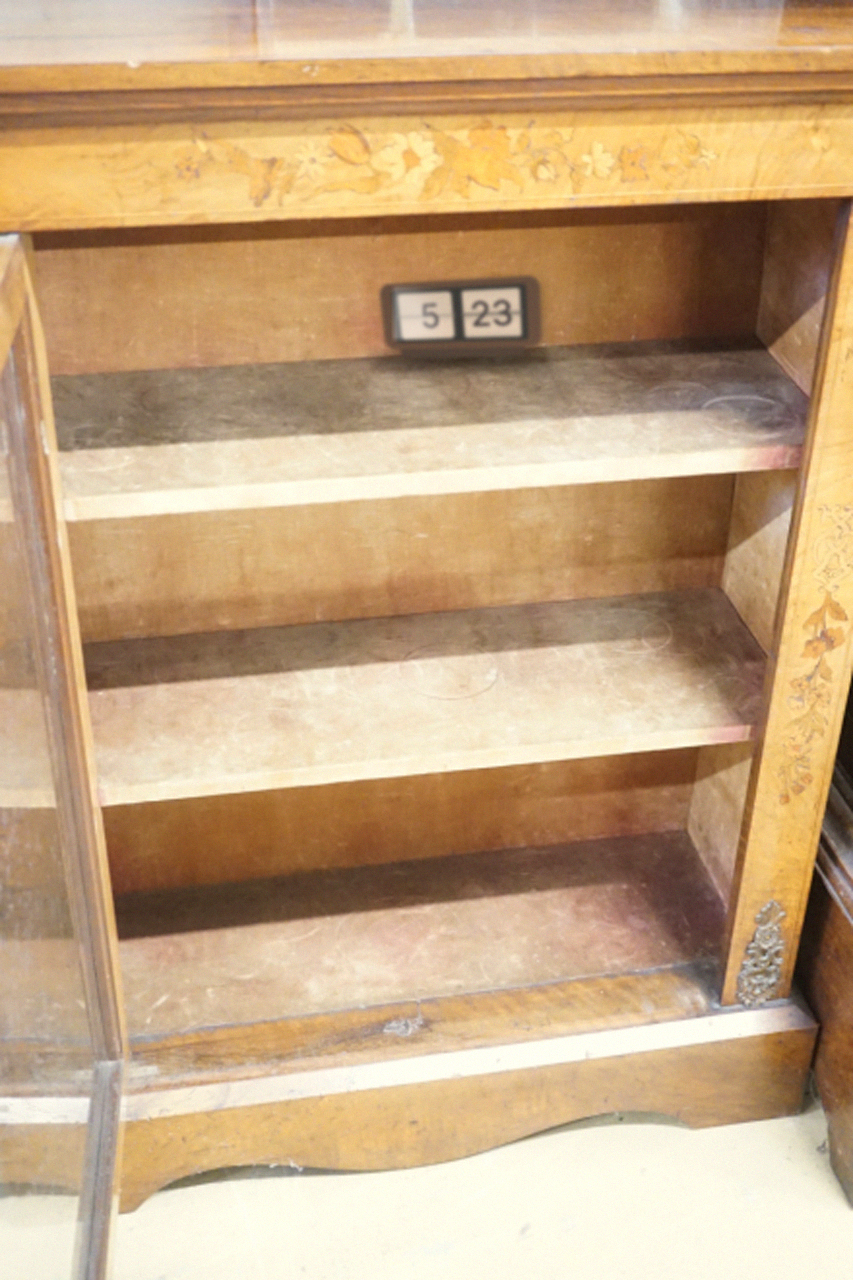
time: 5:23
